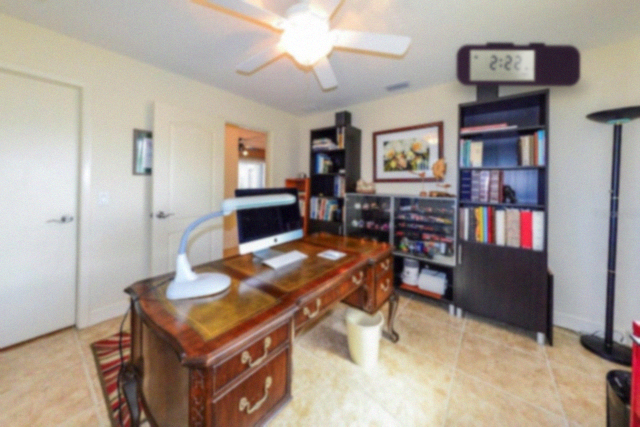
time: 2:22
